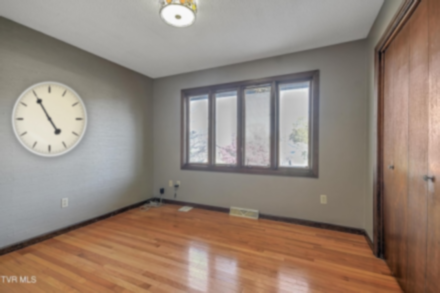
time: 4:55
